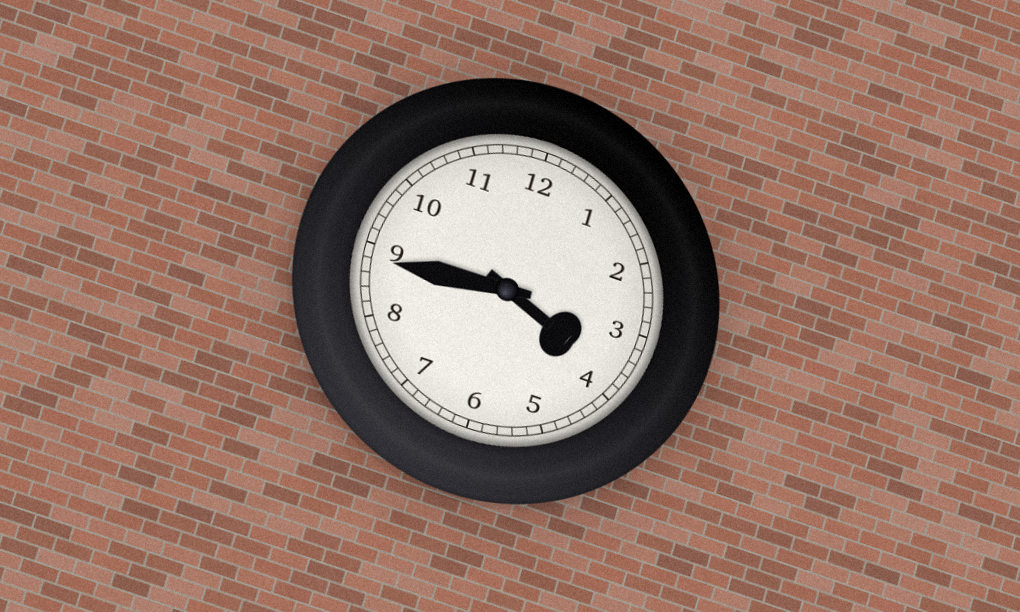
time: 3:44
